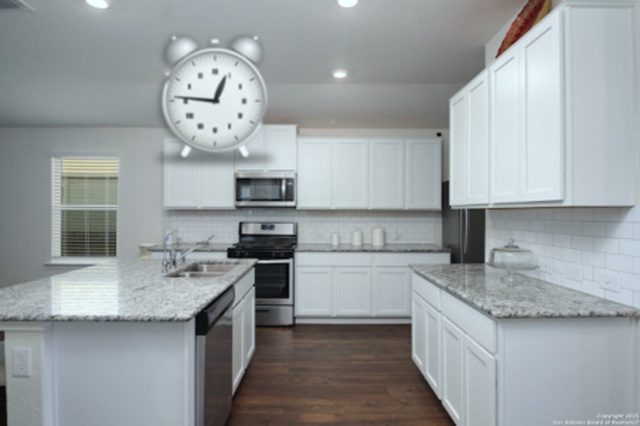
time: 12:46
